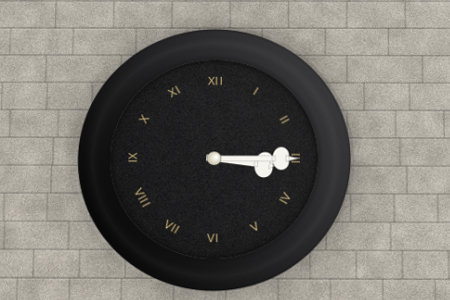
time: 3:15
